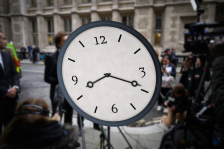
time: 8:19
